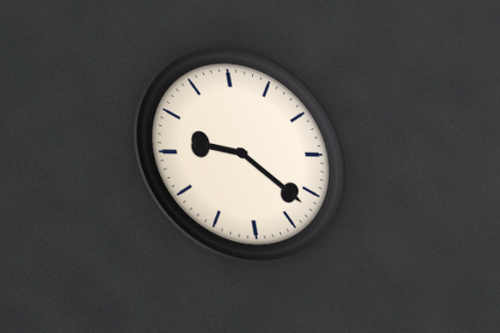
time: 9:22
